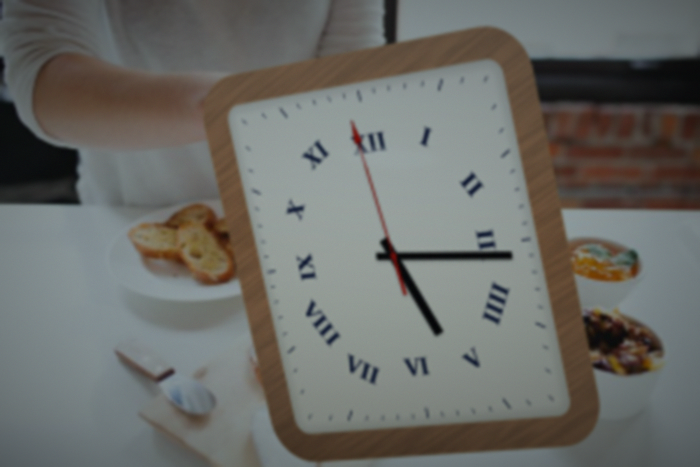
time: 5:15:59
